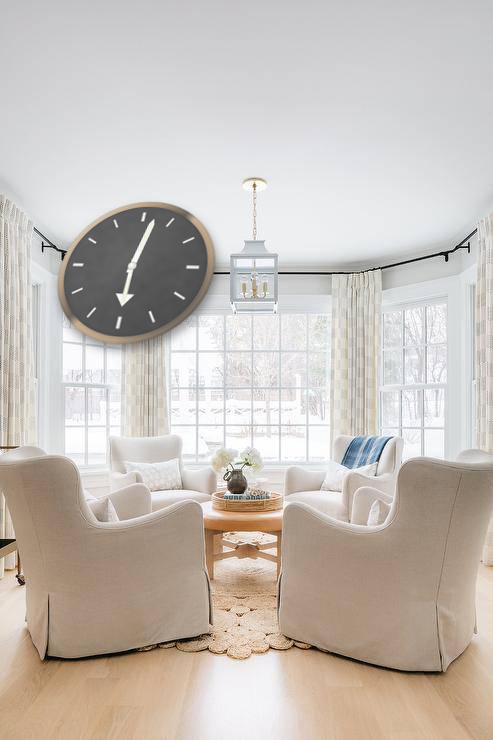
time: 6:02
